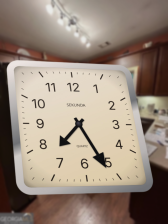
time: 7:26
